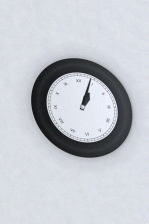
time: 1:04
